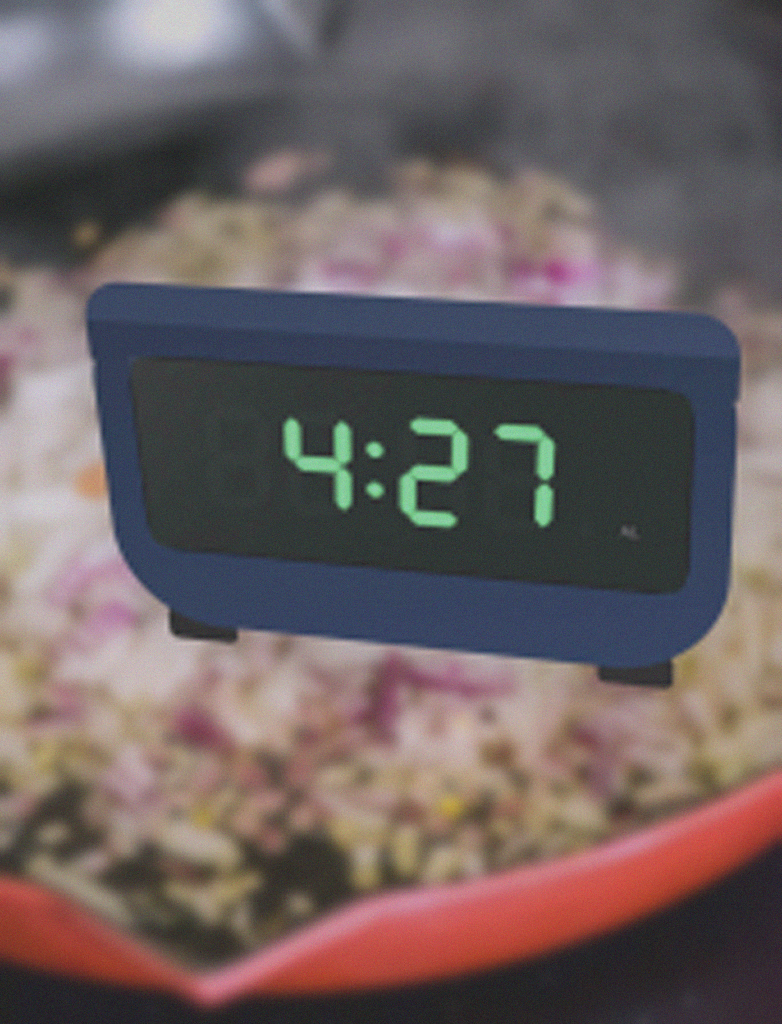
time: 4:27
